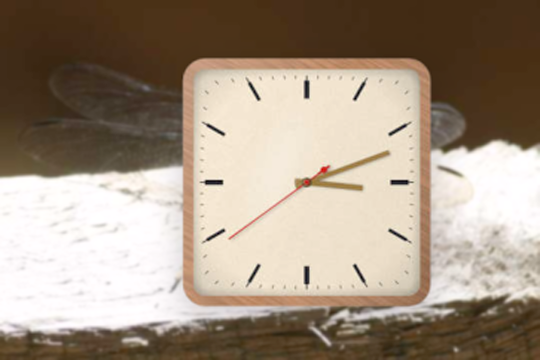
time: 3:11:39
